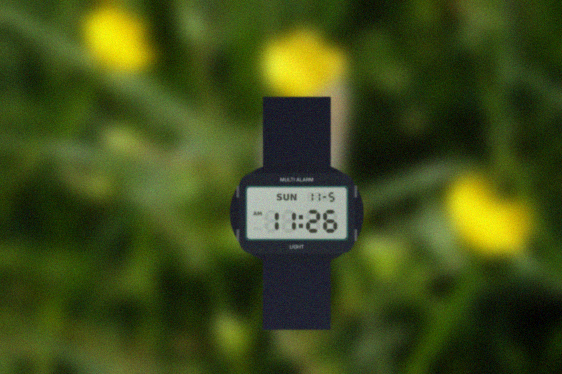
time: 11:26
